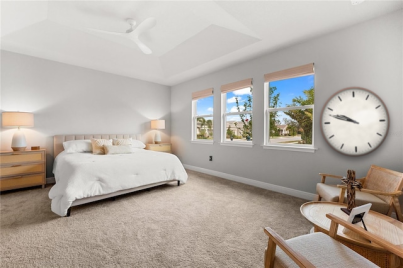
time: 9:48
